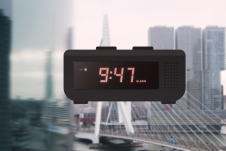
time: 9:47
